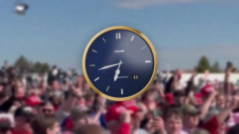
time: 6:43
